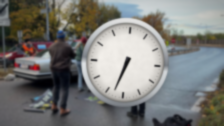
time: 6:33
